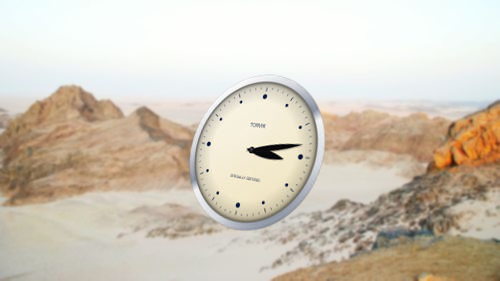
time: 3:13
